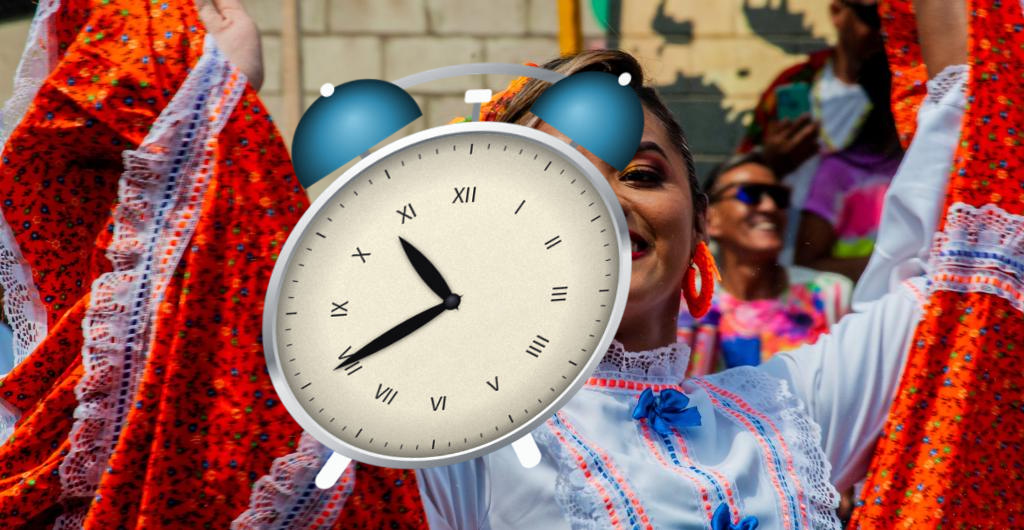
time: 10:40
